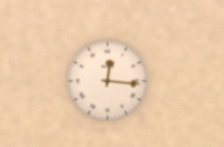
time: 12:16
